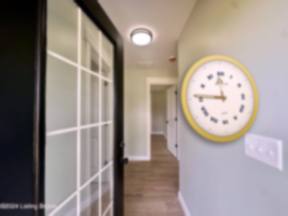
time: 11:46
